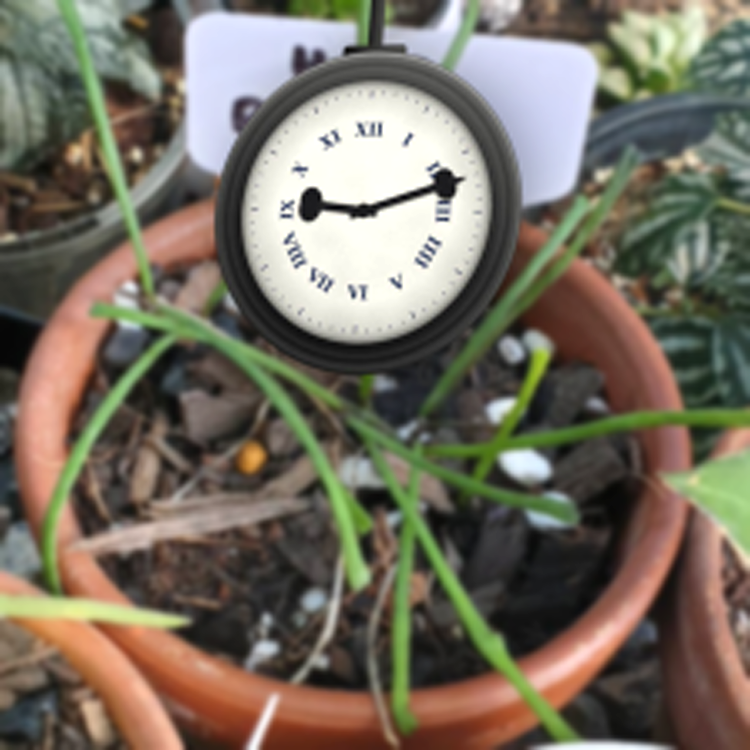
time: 9:12
